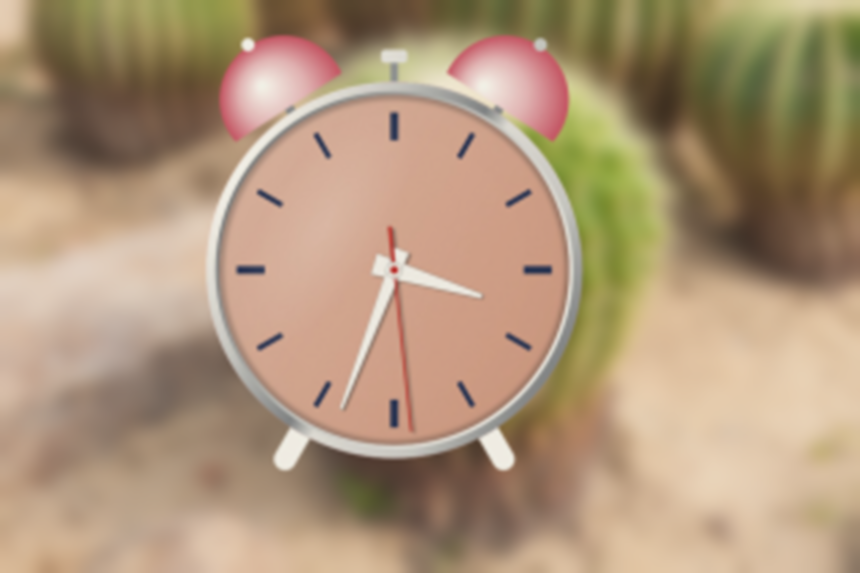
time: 3:33:29
